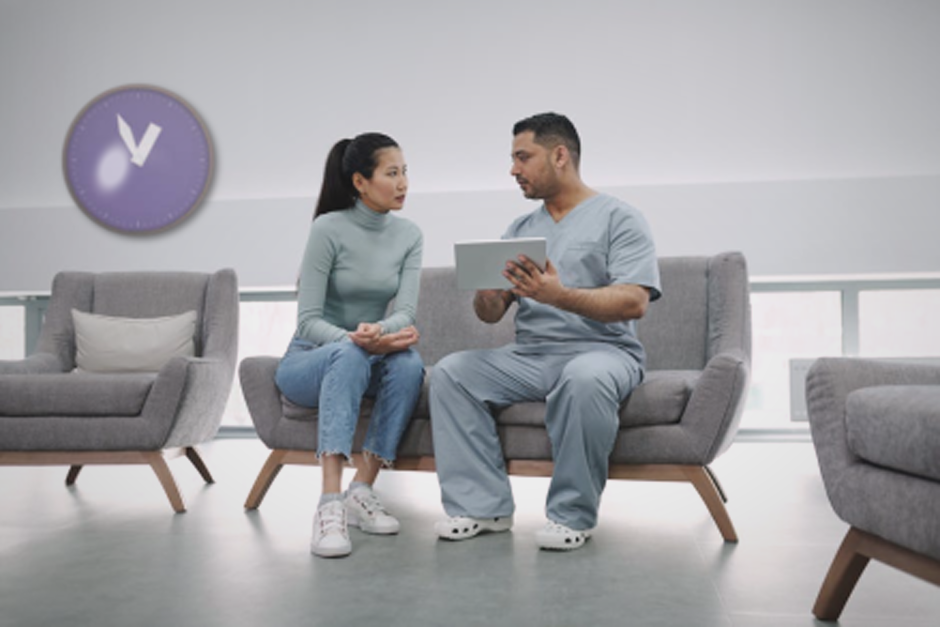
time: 12:56
